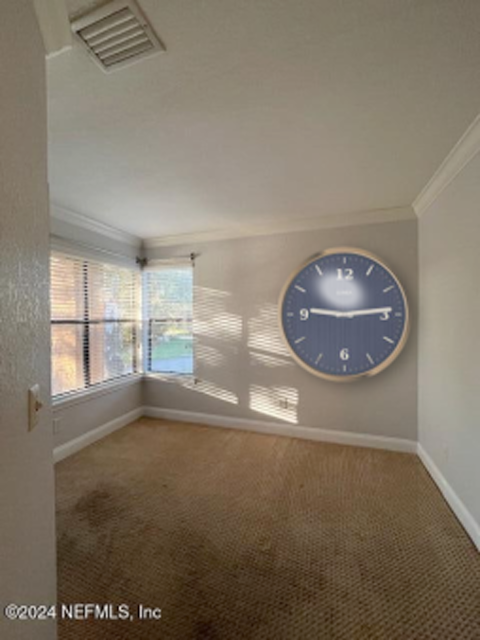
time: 9:14
